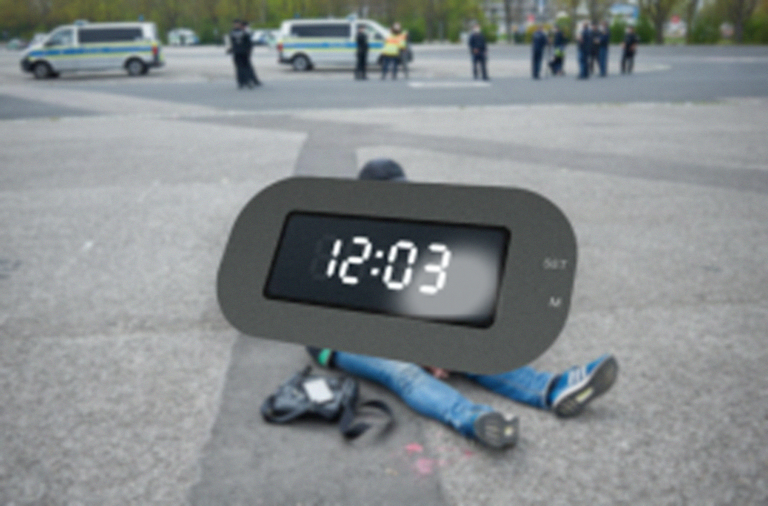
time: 12:03
